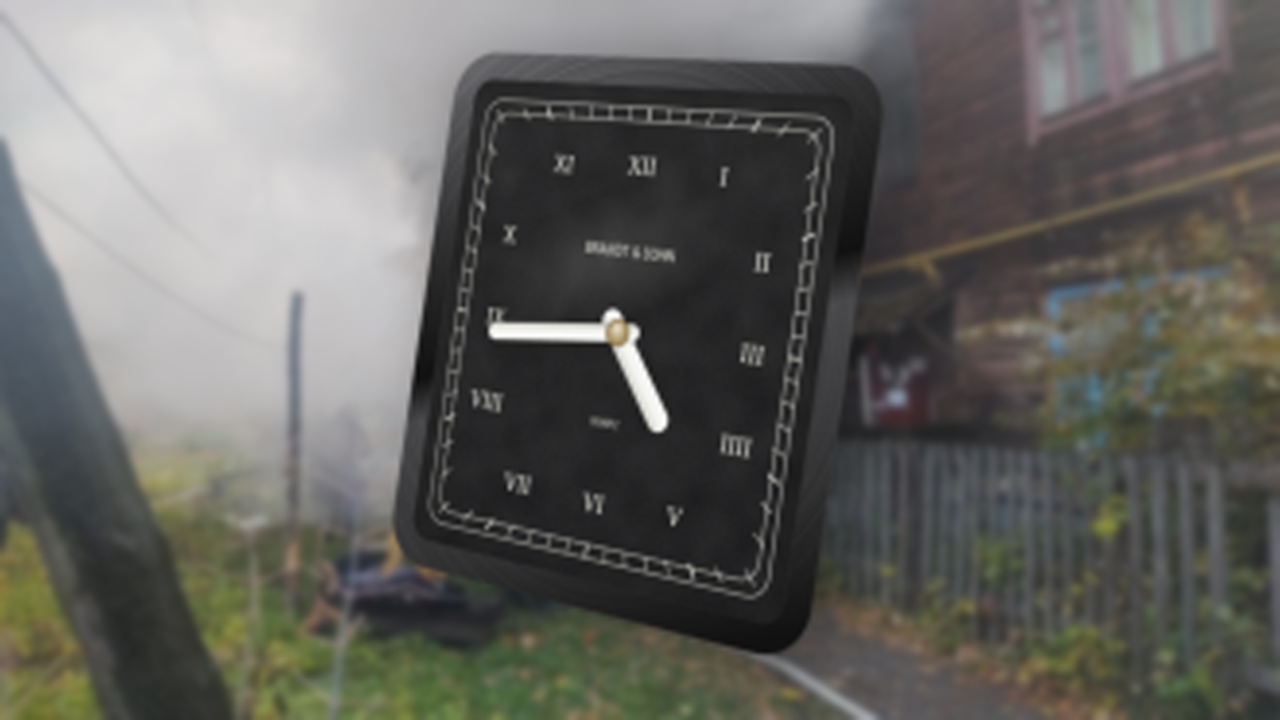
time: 4:44
